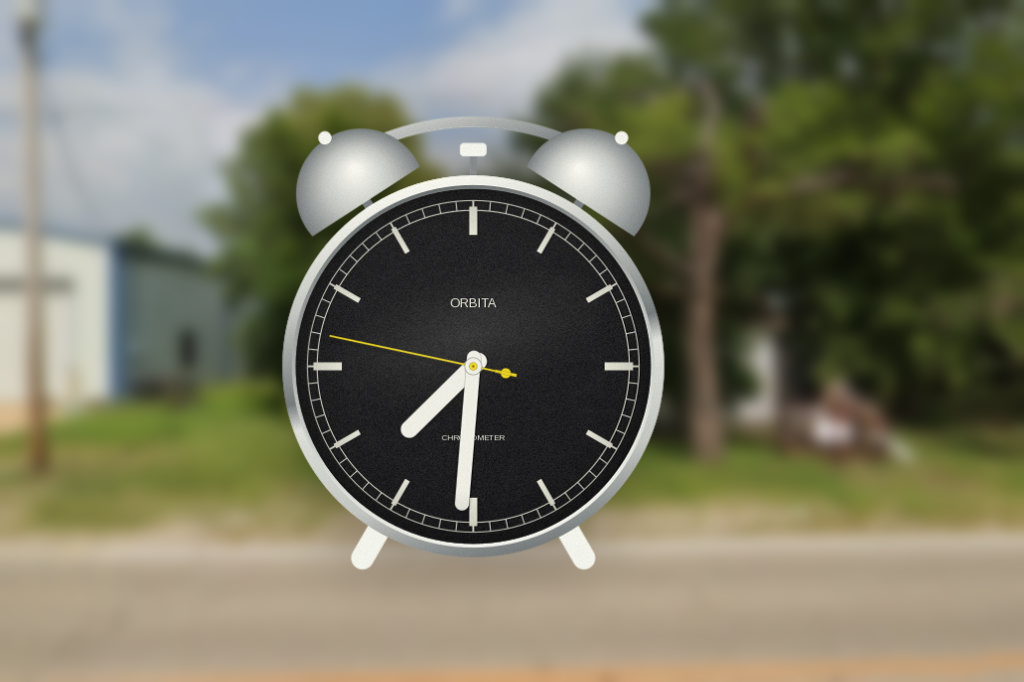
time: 7:30:47
